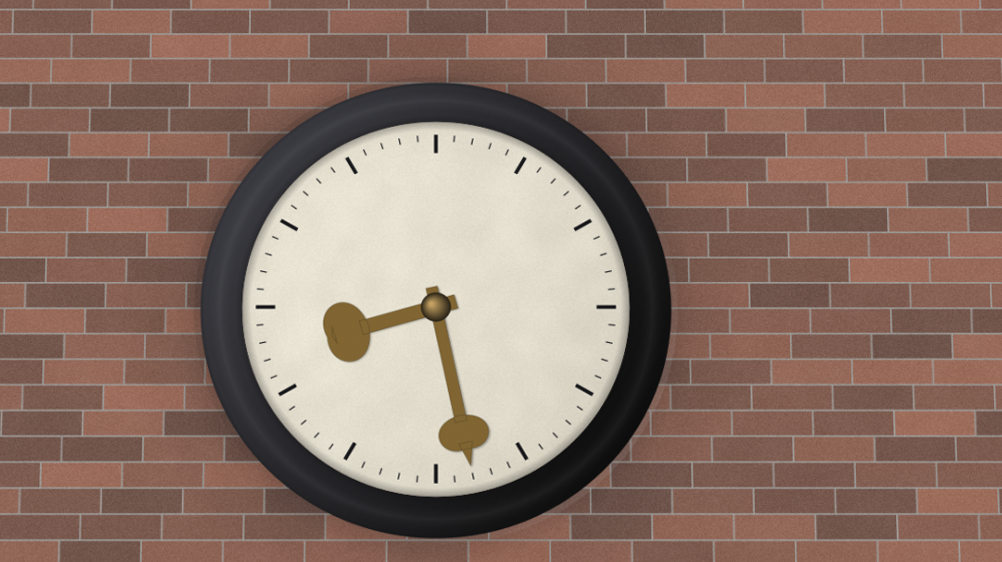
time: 8:28
